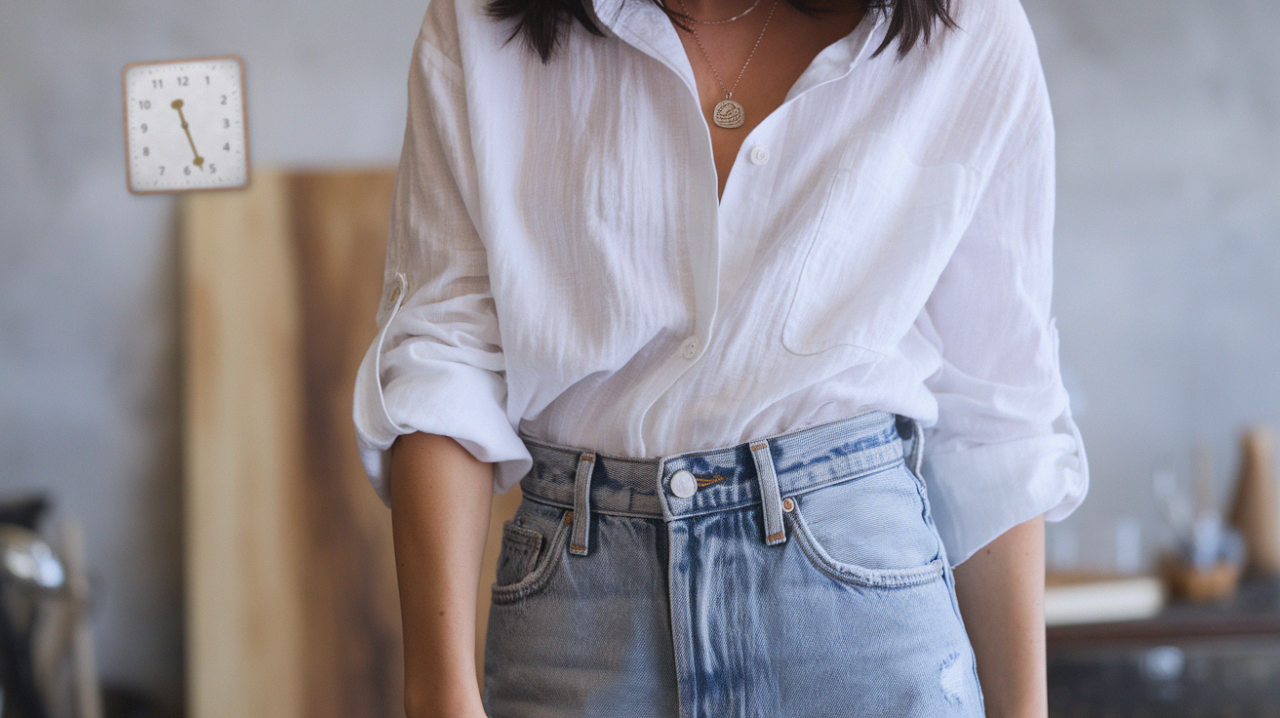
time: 11:27
